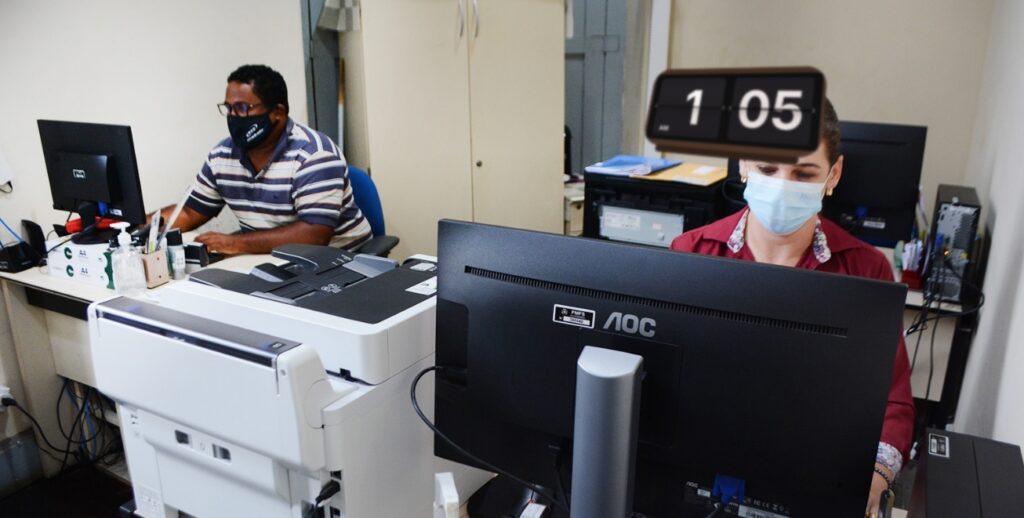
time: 1:05
